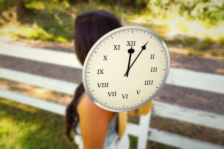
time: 12:05
